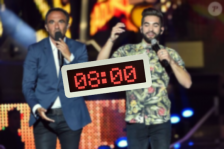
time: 8:00
